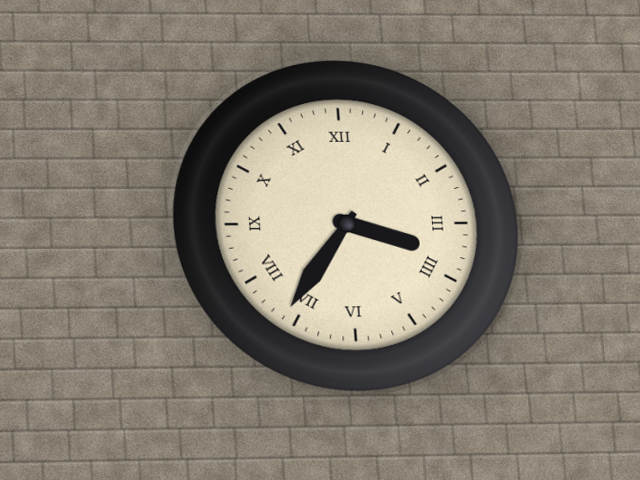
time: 3:36
